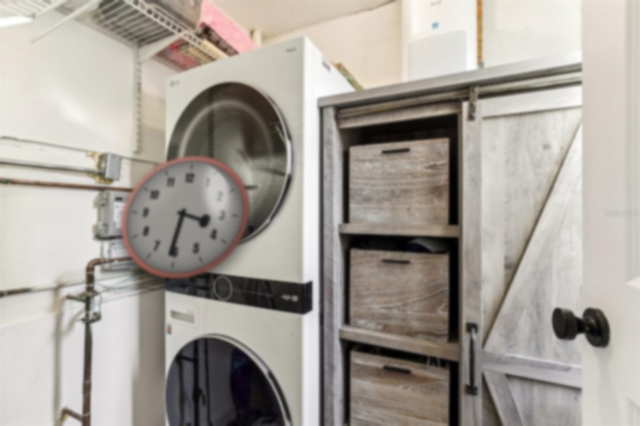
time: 3:31
